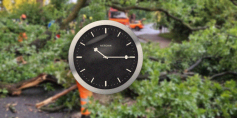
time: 10:15
